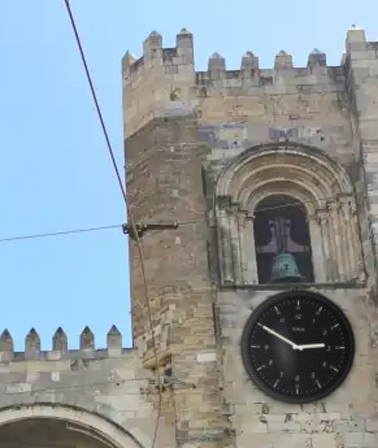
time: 2:50
